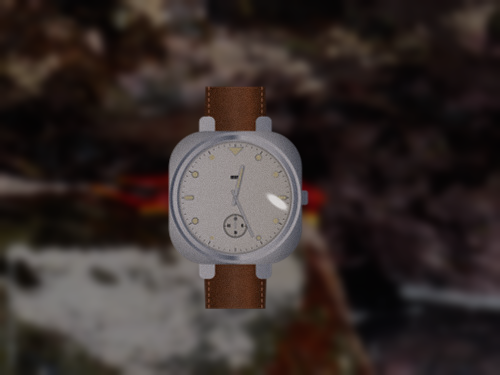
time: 12:26
